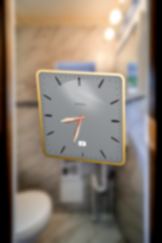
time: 8:33
